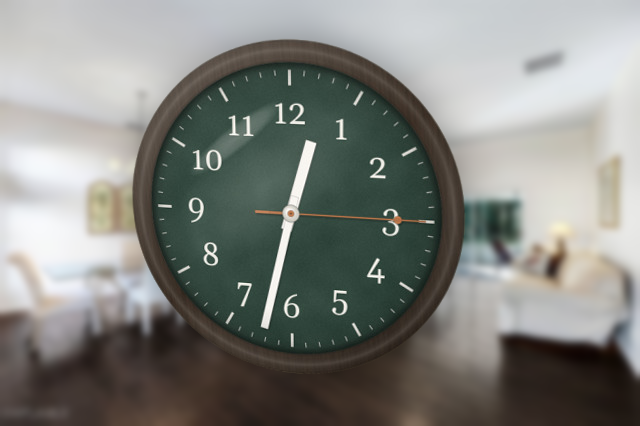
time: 12:32:15
